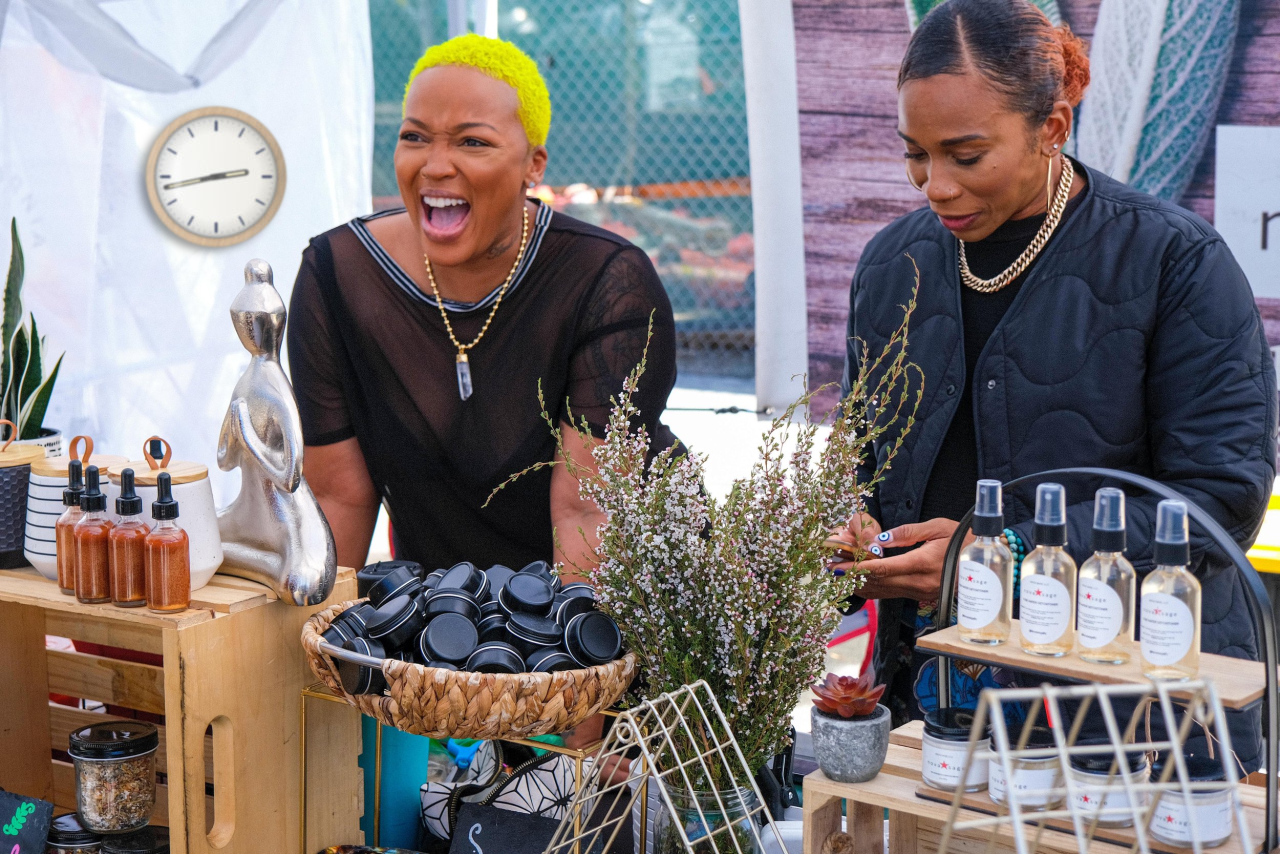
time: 2:43
